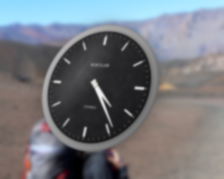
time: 4:24
